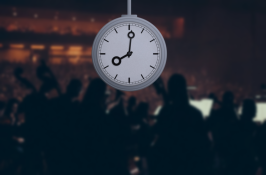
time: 8:01
